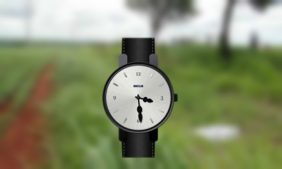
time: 3:29
